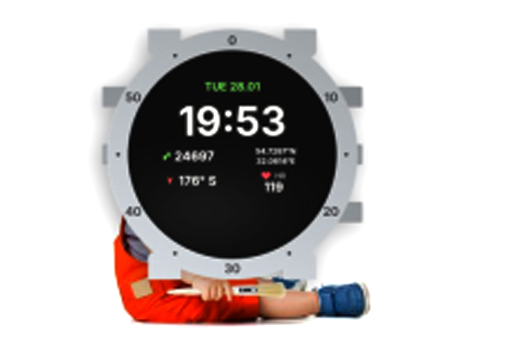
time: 19:53
